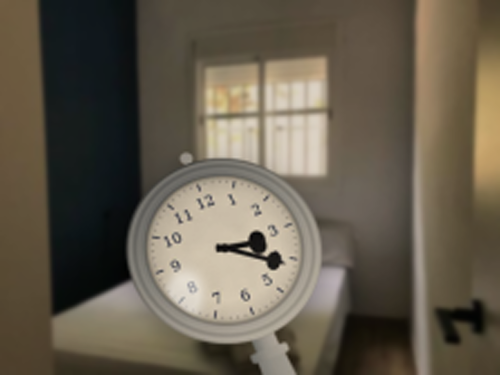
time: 3:21
